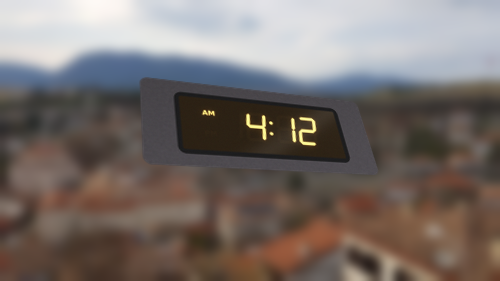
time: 4:12
